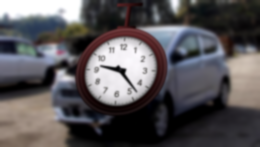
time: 9:23
